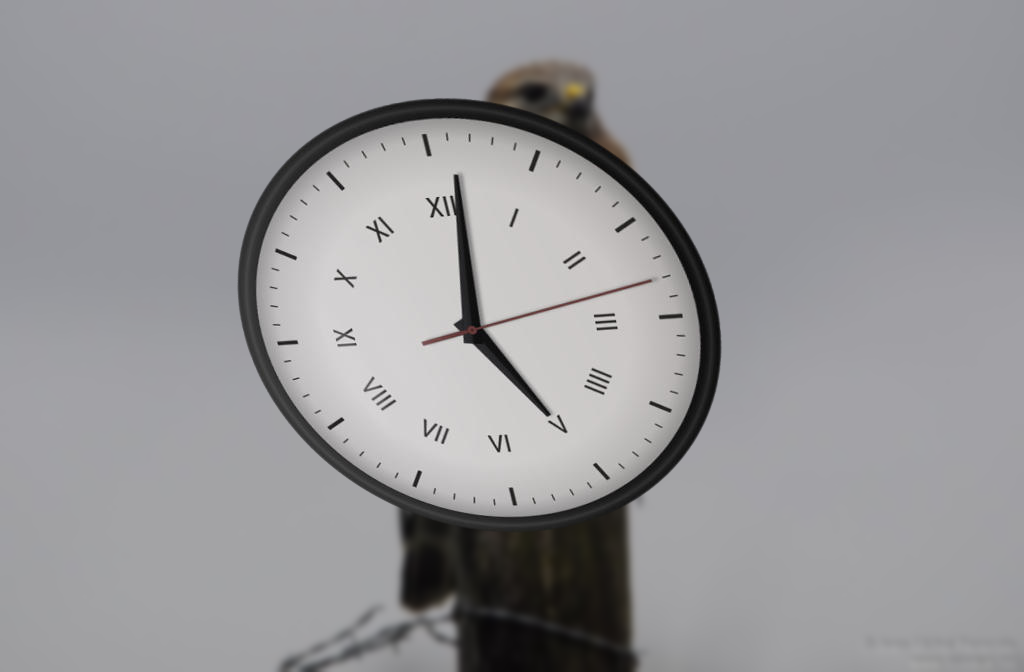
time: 5:01:13
